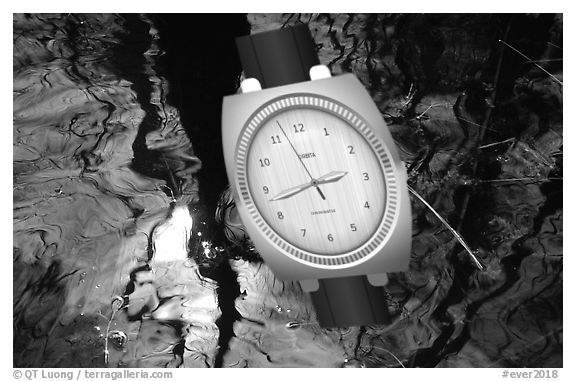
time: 2:42:57
